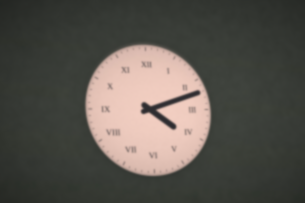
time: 4:12
